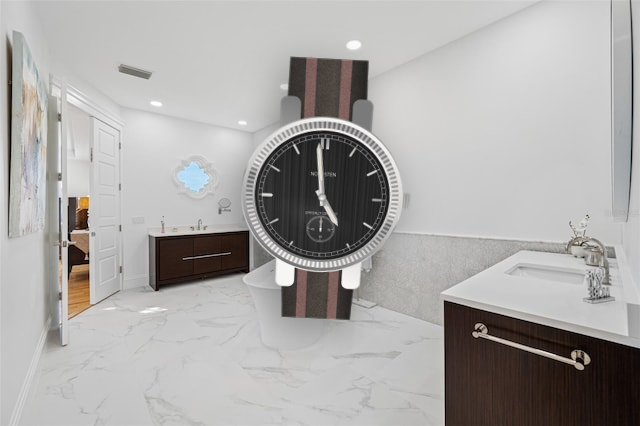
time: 4:59
